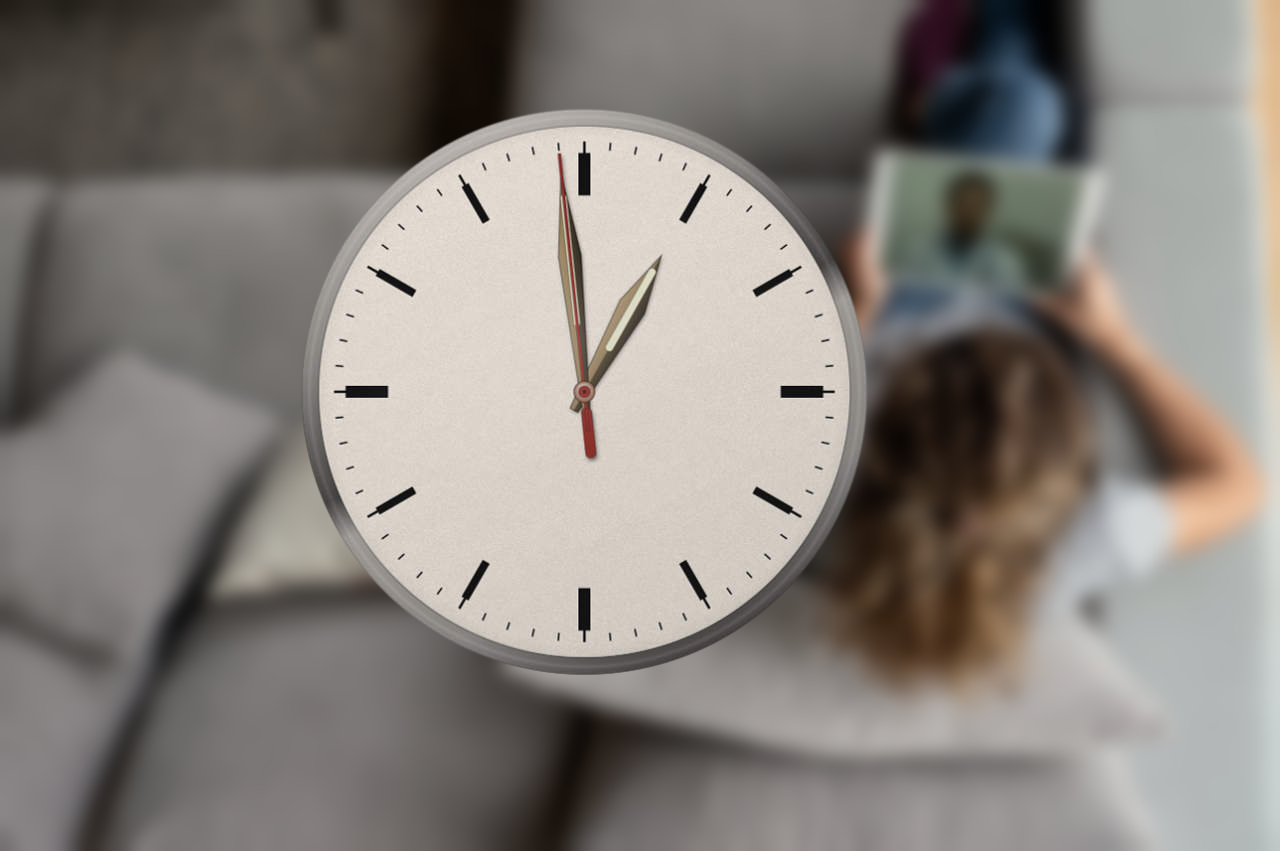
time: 12:58:59
